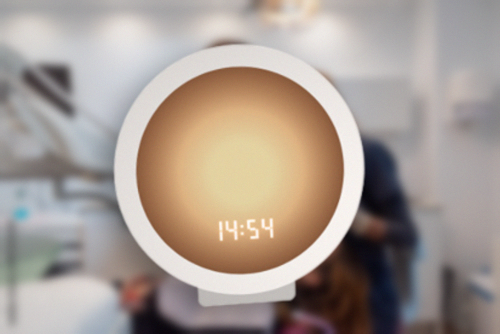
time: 14:54
